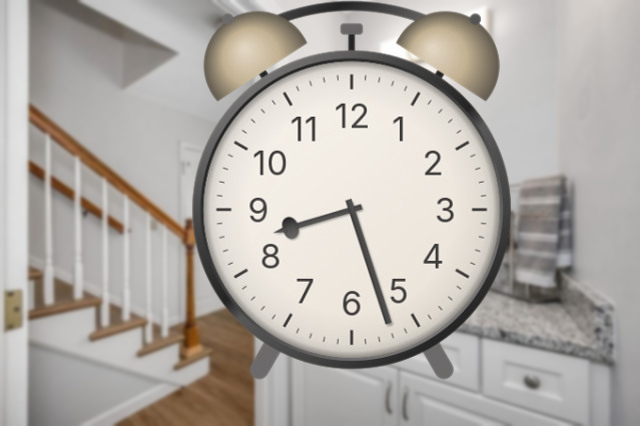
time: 8:27
